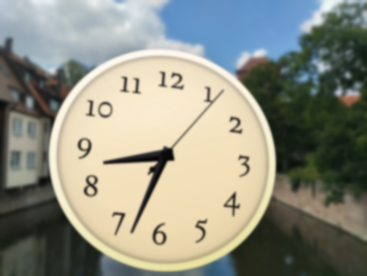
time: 8:33:06
